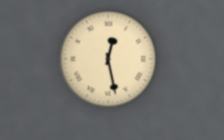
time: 12:28
